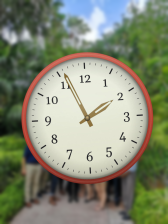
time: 1:56
